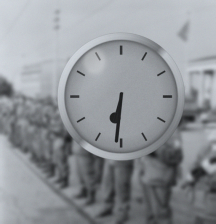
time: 6:31
